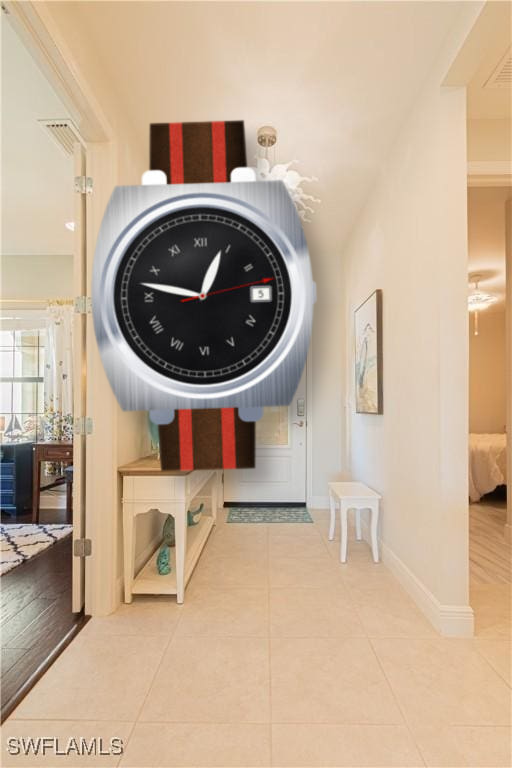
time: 12:47:13
